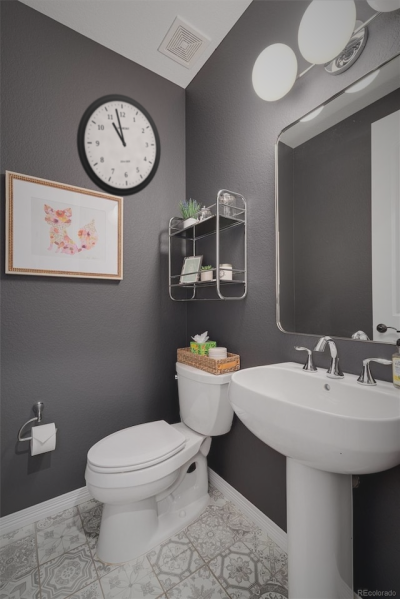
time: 10:58
